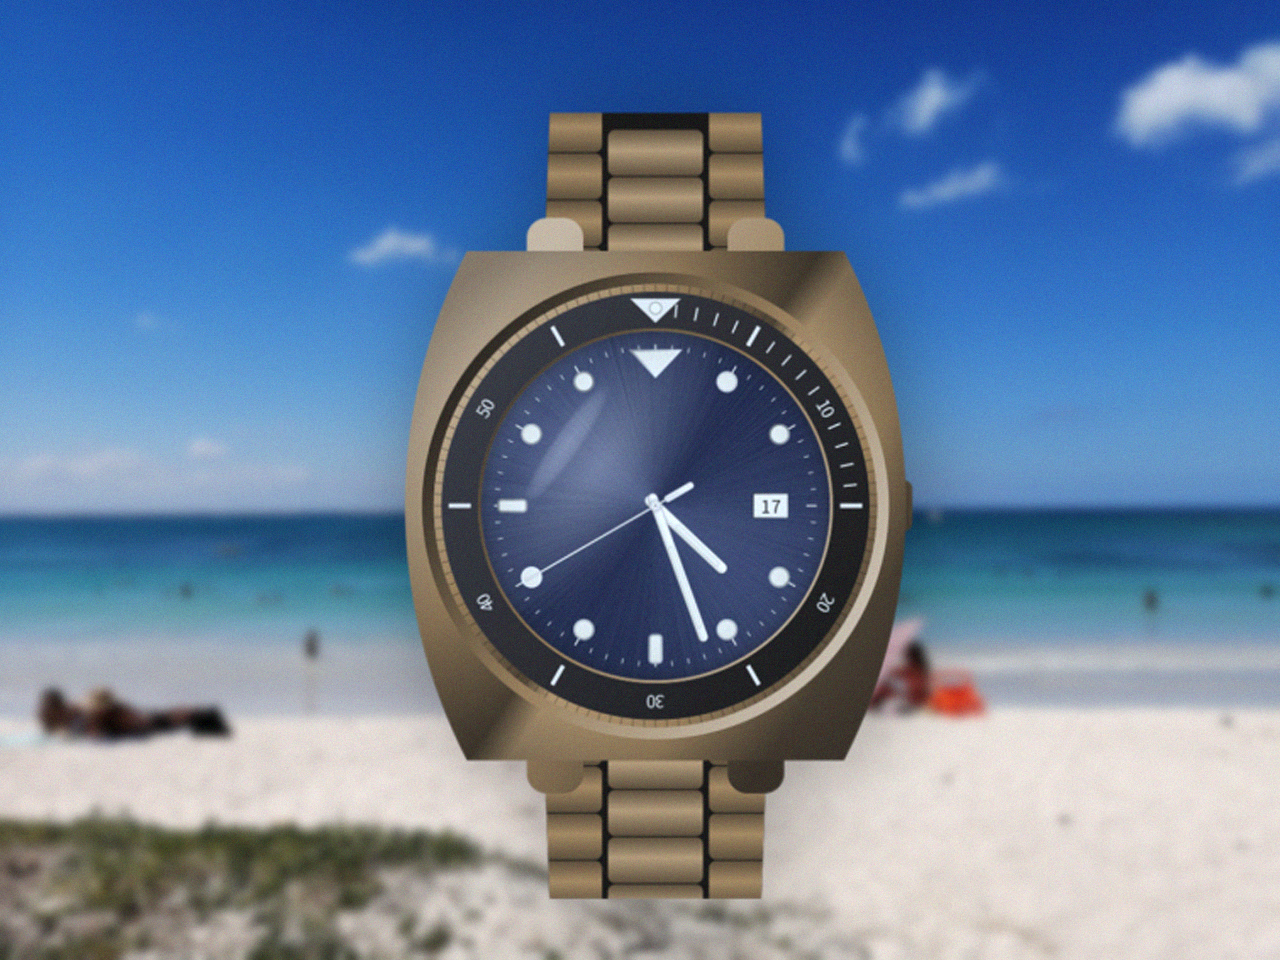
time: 4:26:40
